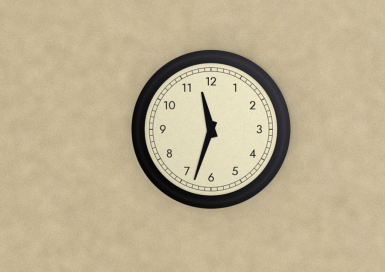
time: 11:33
